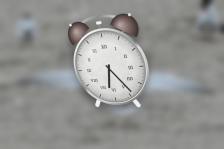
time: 6:24
